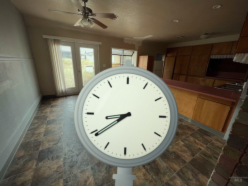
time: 8:39
